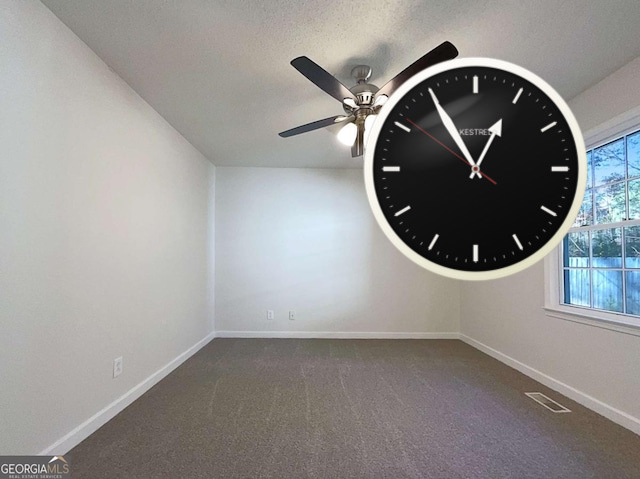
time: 12:54:51
